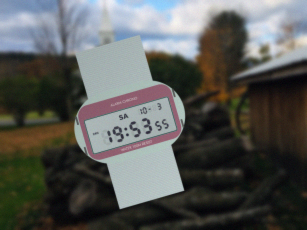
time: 19:53:55
